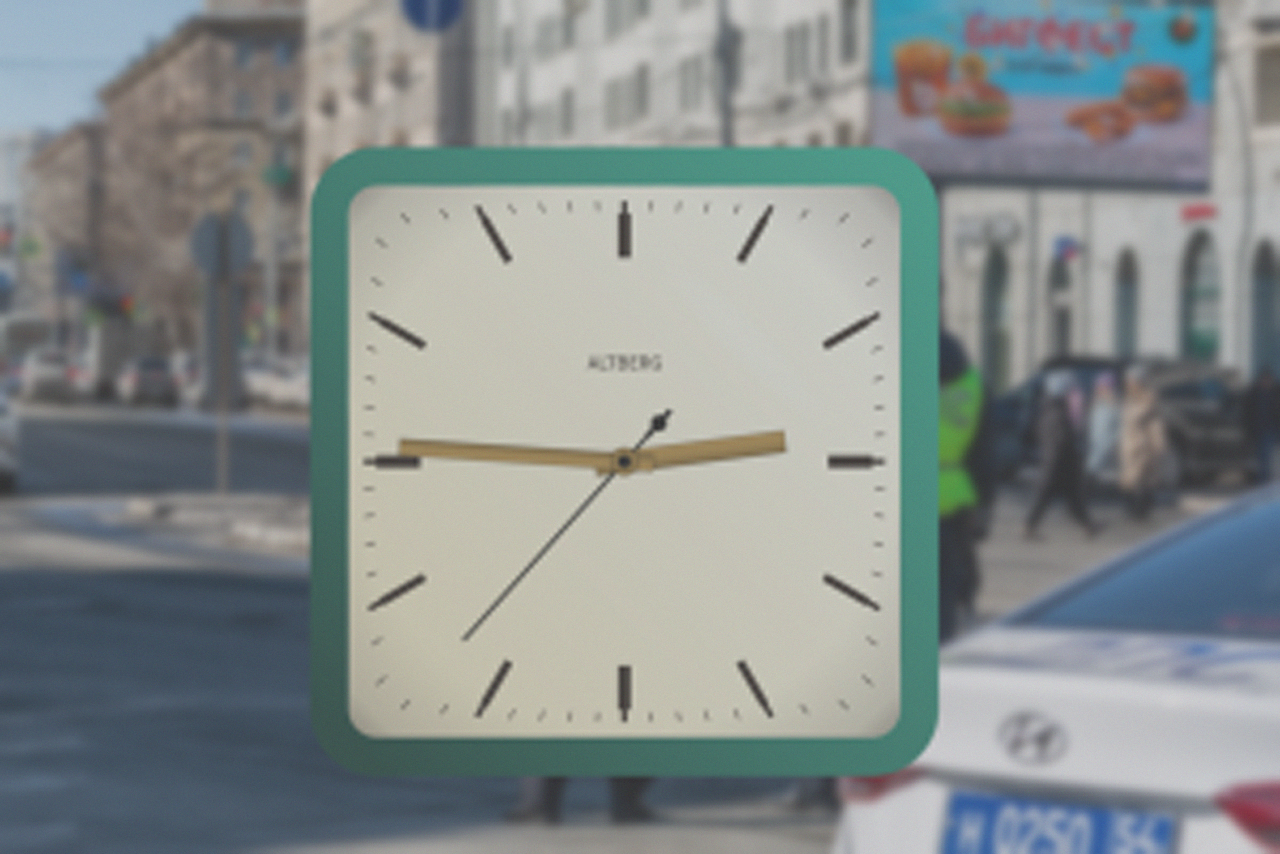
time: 2:45:37
